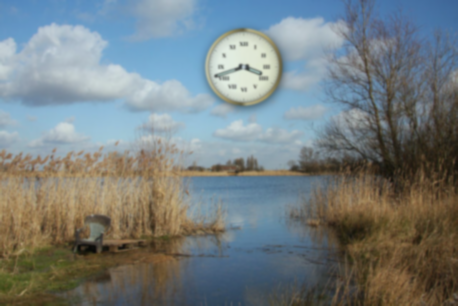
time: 3:42
